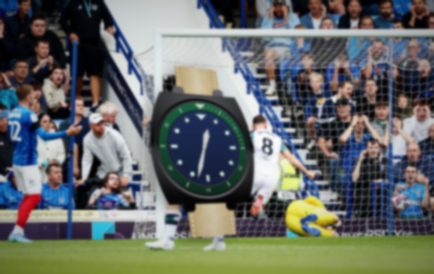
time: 12:33
